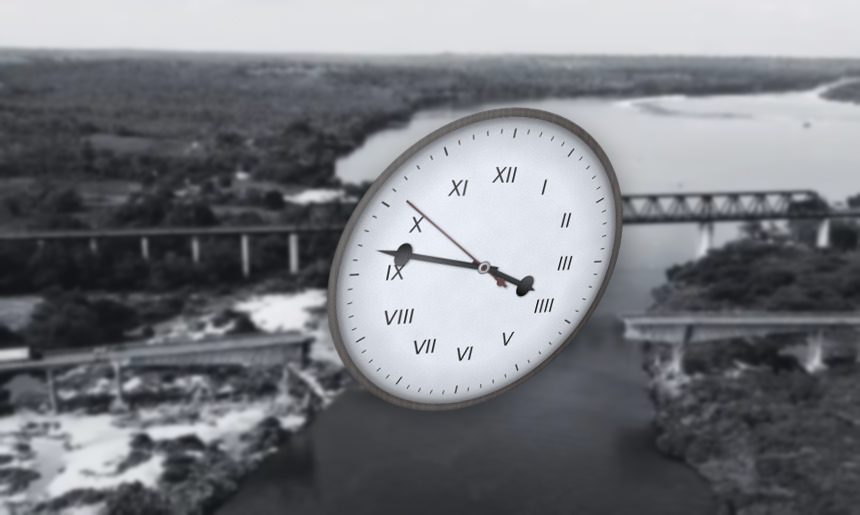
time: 3:46:51
